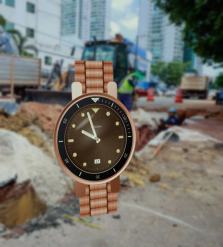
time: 9:57
